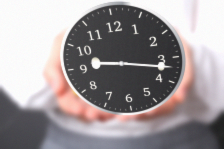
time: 9:17
